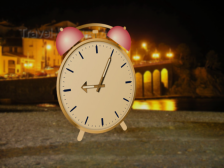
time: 9:05
